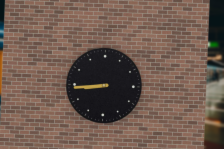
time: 8:44
